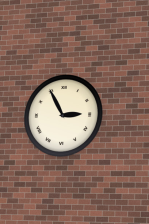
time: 2:55
